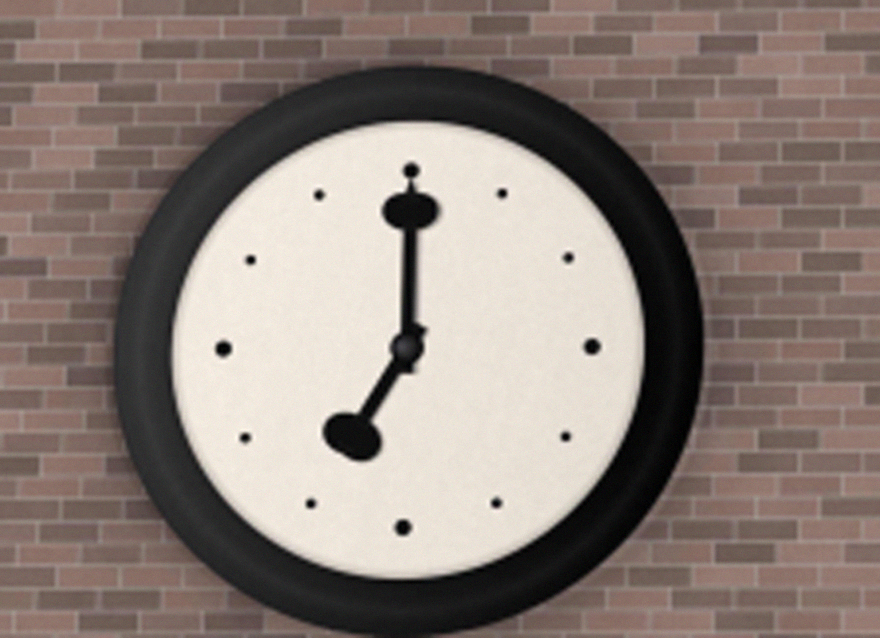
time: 7:00
